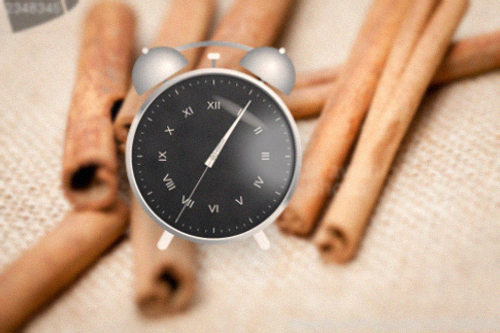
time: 1:05:35
